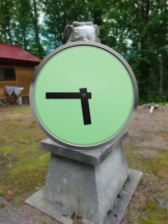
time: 5:45
